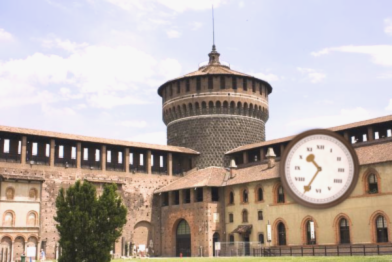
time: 10:35
